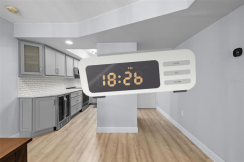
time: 18:26
